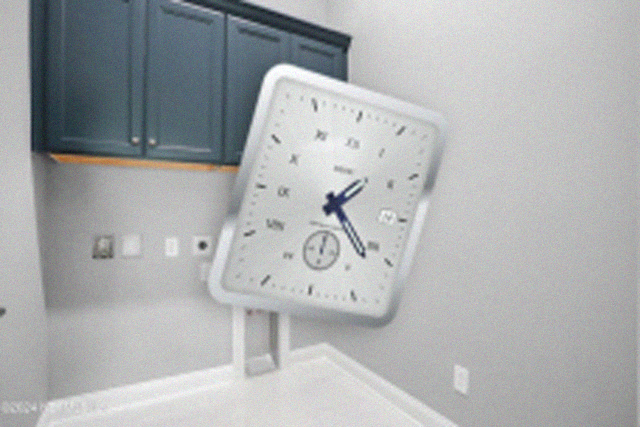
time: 1:22
